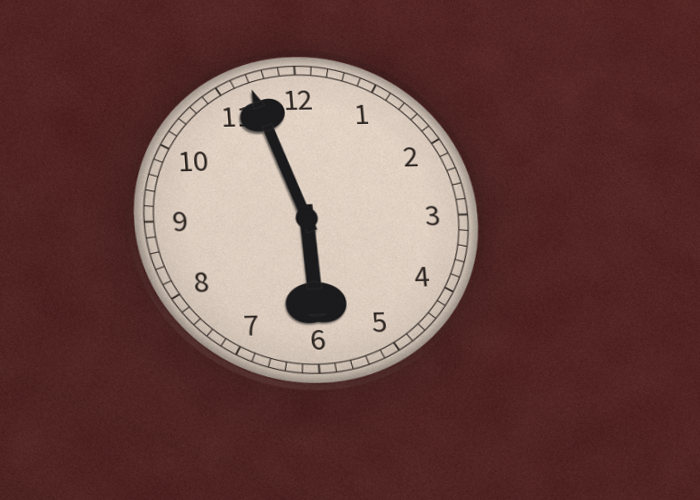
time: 5:57
